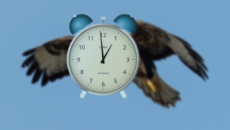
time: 12:59
